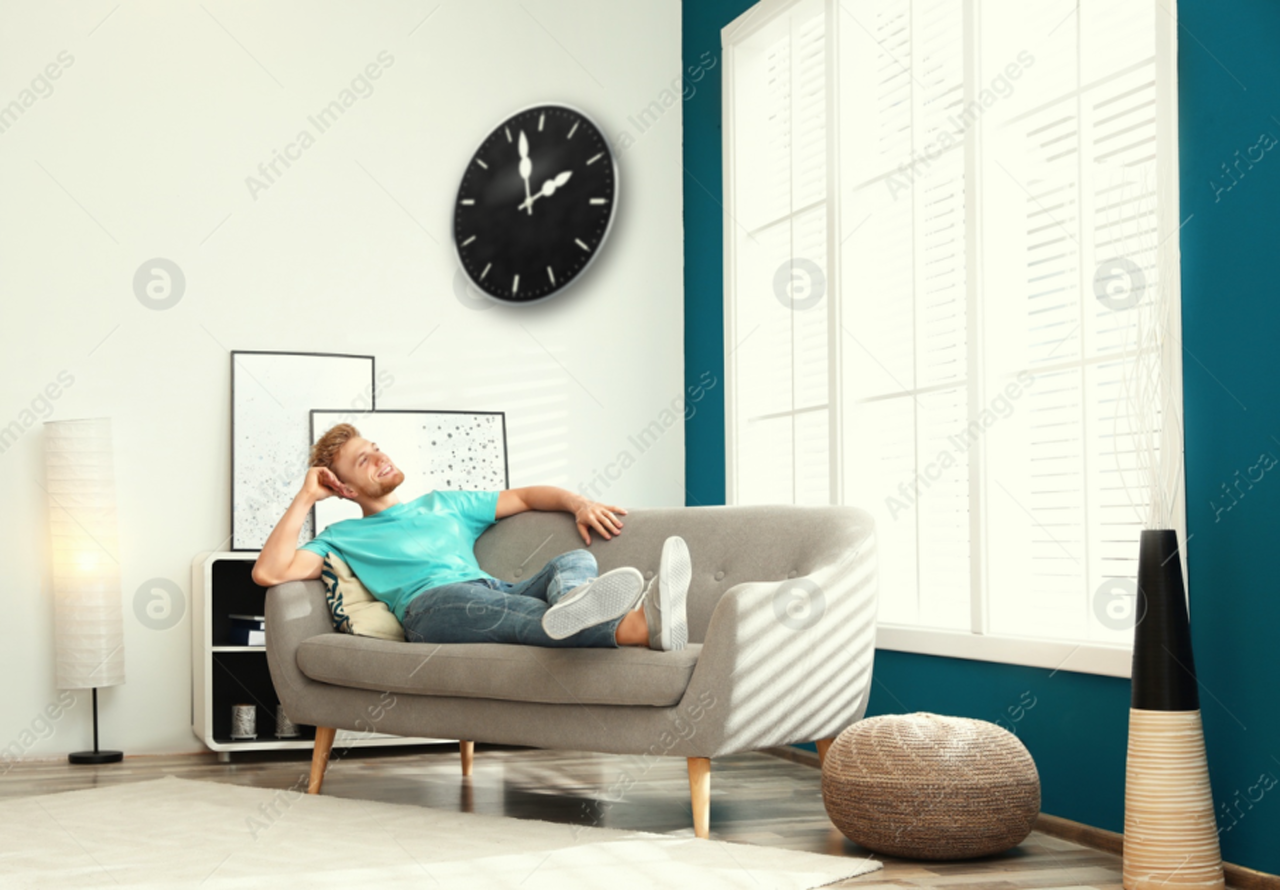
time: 1:57
